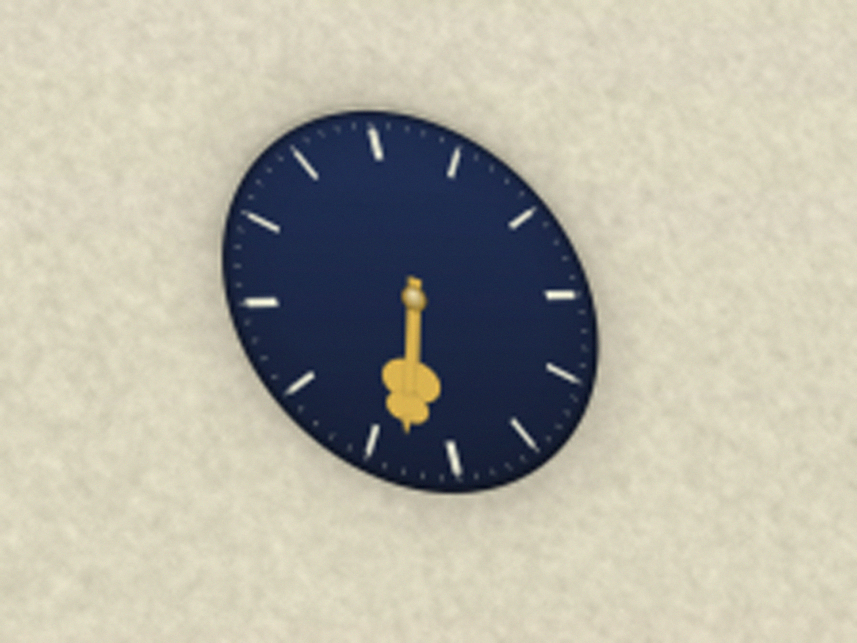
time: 6:33
